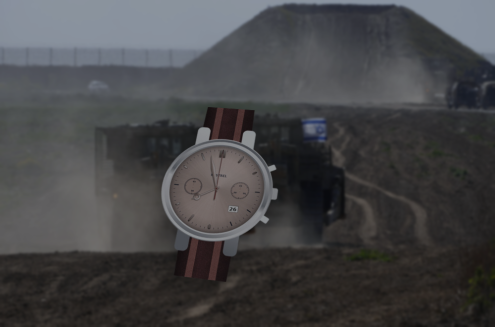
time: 7:57
